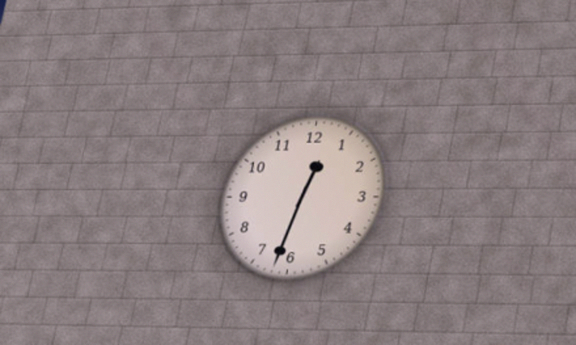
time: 12:32
